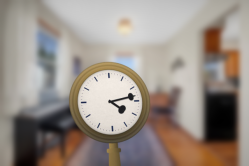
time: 4:13
